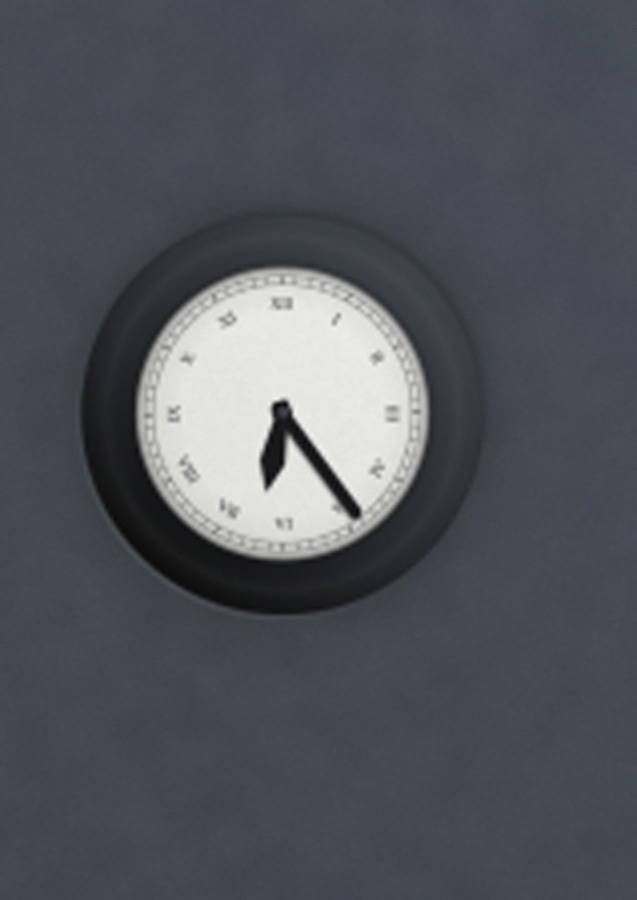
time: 6:24
